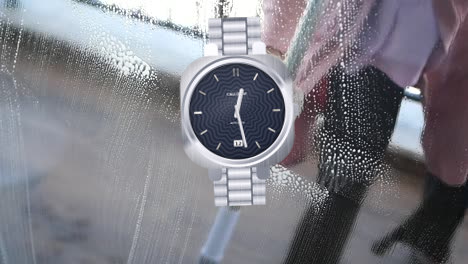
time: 12:28
